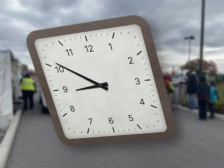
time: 8:51
